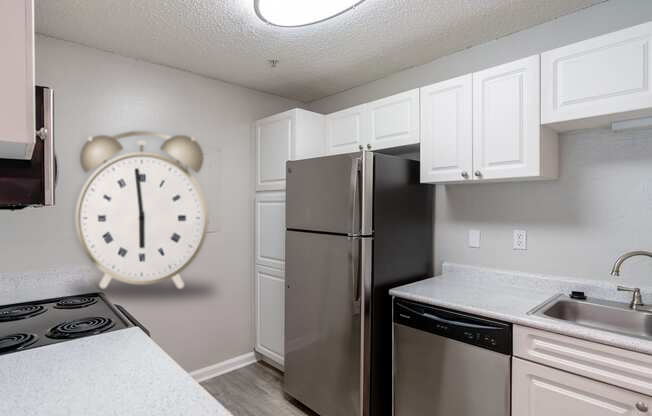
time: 5:59
